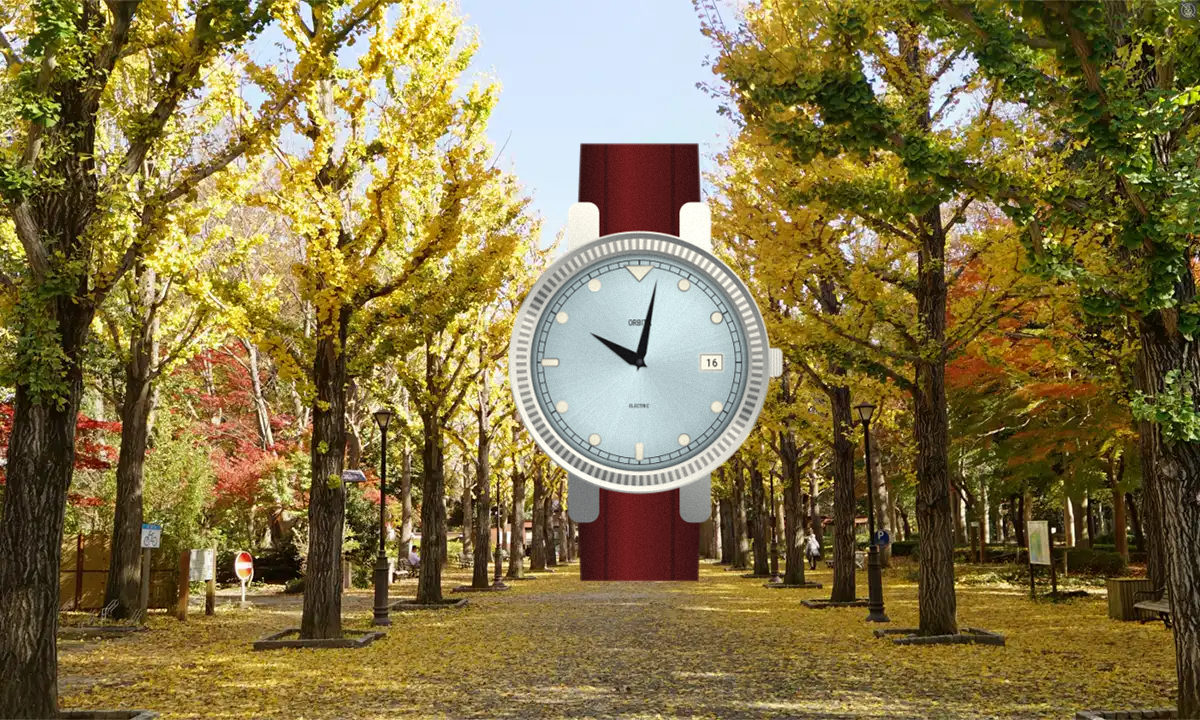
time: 10:02
